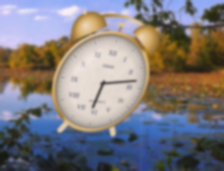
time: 6:13
